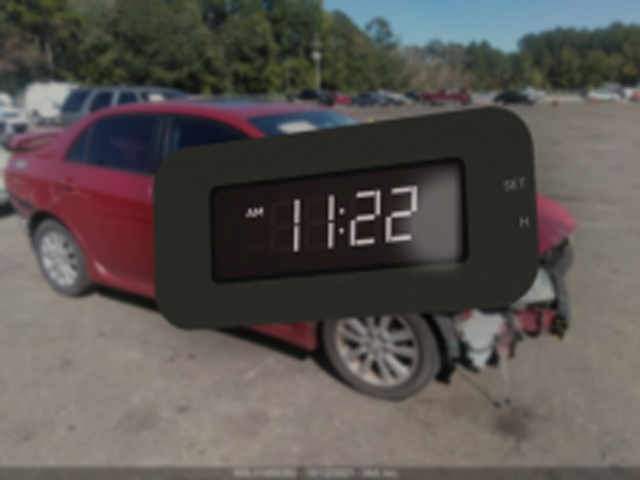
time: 11:22
